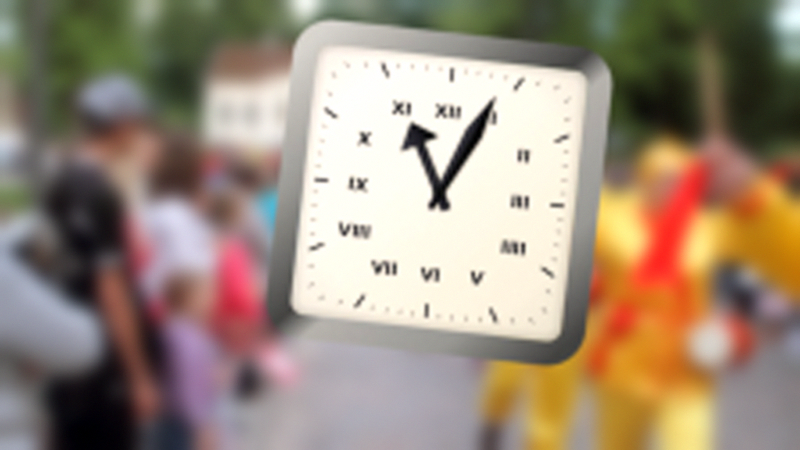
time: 11:04
